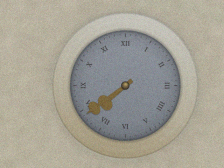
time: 7:39
